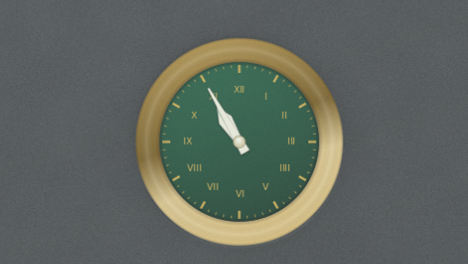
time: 10:55
